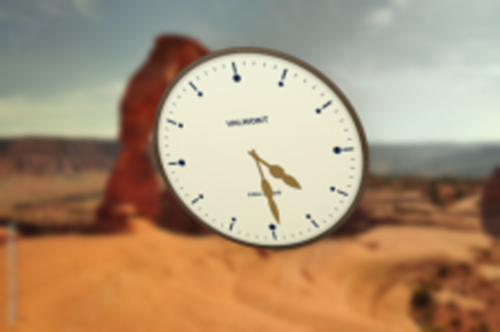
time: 4:29
